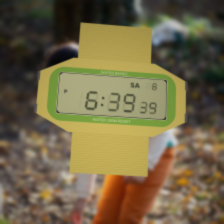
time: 6:39:39
